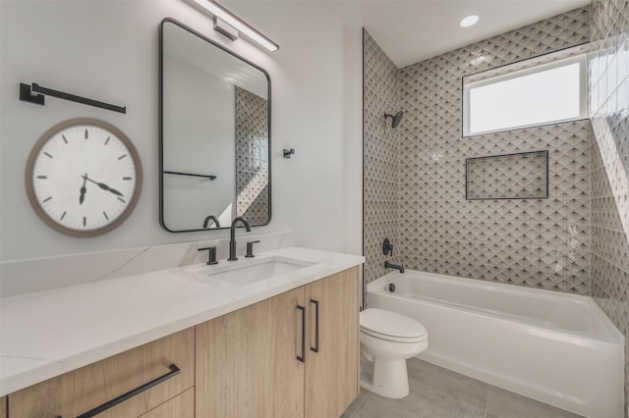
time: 6:19
